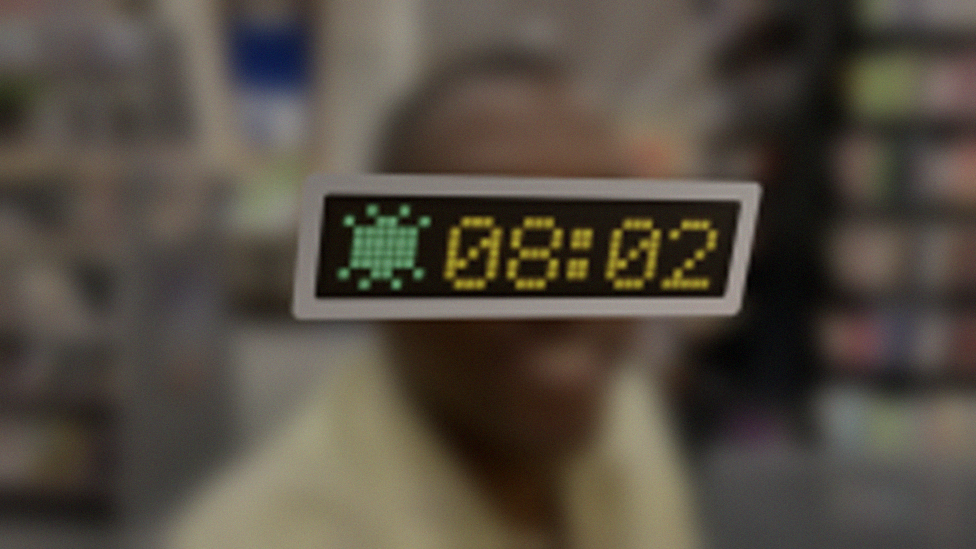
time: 8:02
